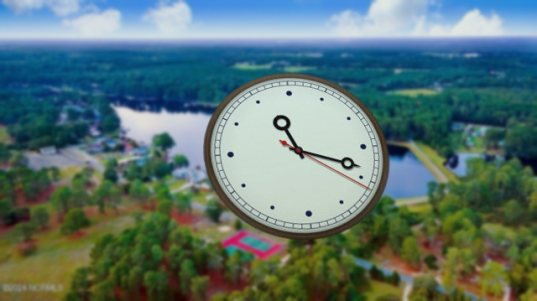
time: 11:18:21
